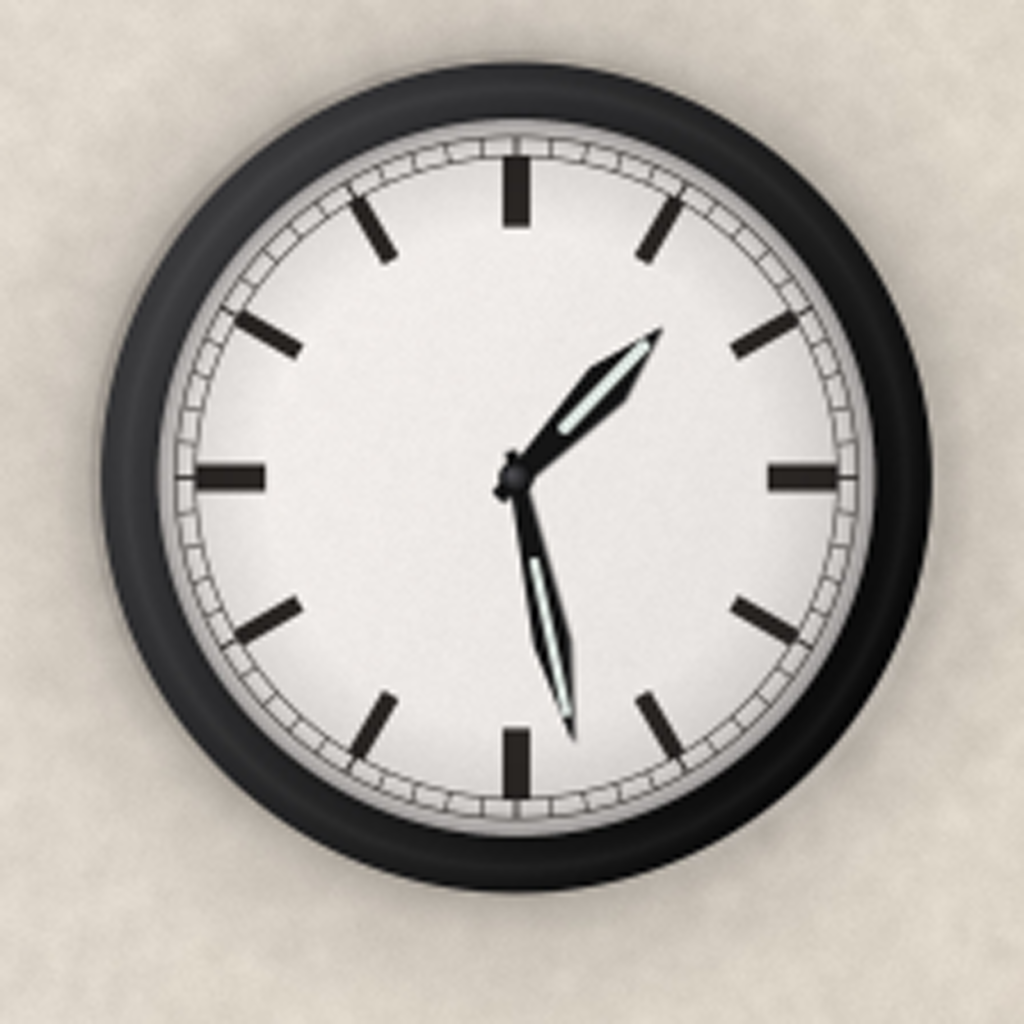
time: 1:28
